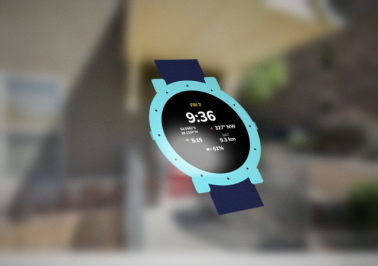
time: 9:36
